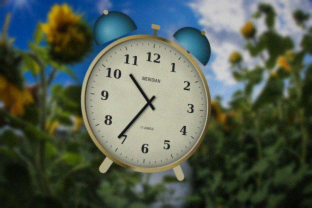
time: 10:36
